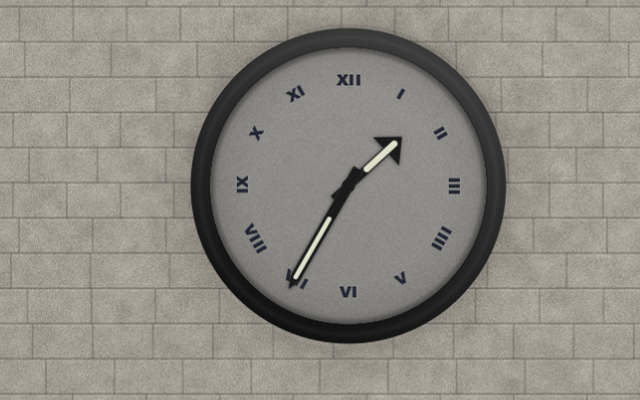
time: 1:35
